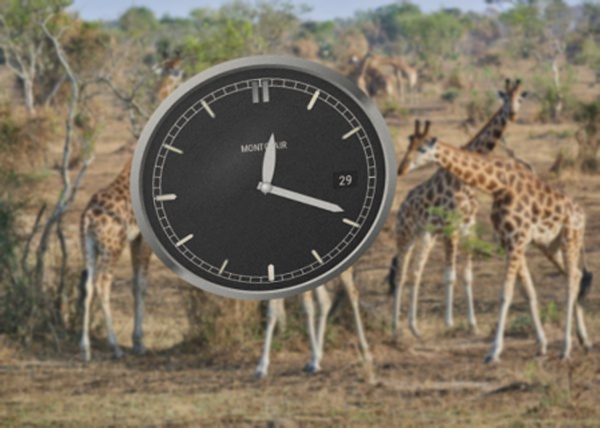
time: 12:19
